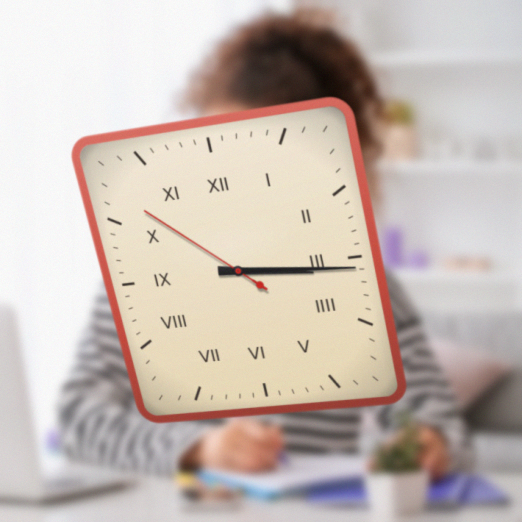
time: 3:15:52
